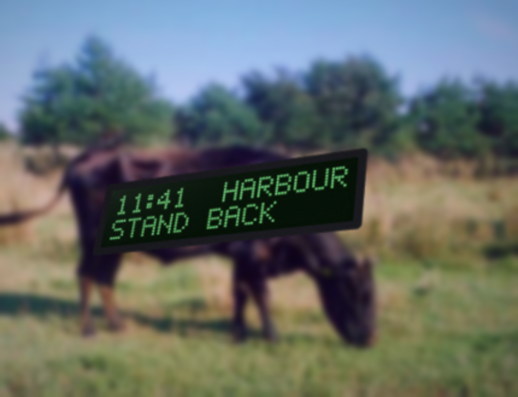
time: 11:41
